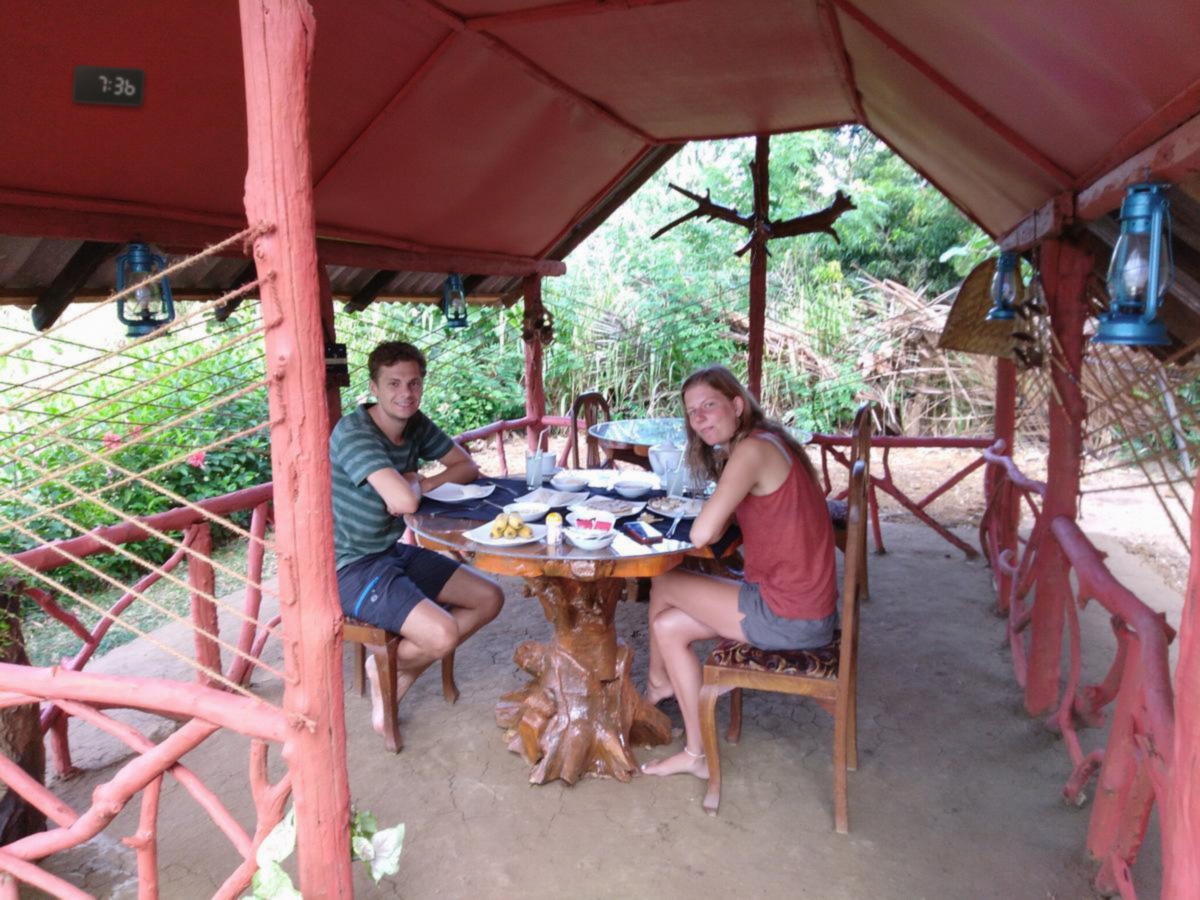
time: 7:36
